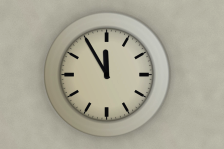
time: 11:55
